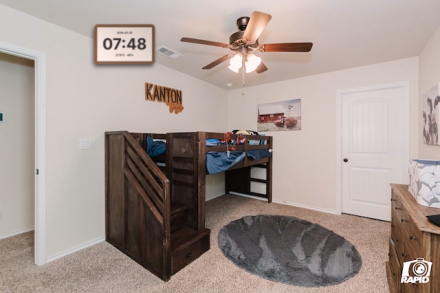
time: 7:48
